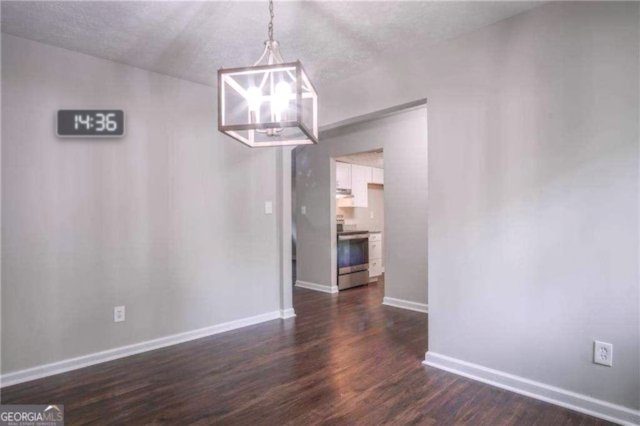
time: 14:36
